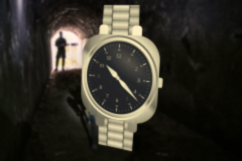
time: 10:22
